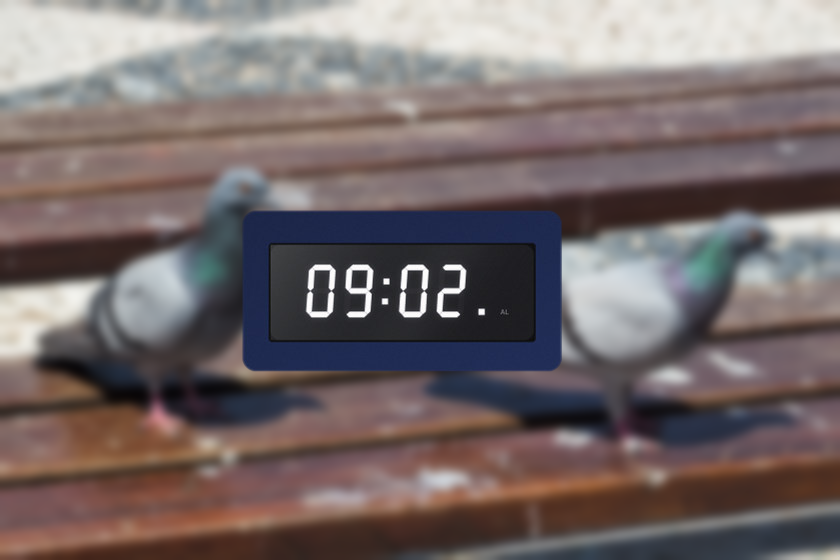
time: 9:02
